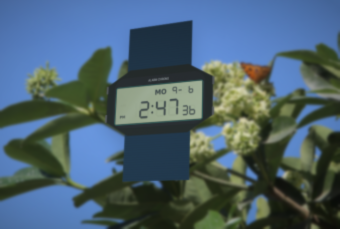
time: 2:47:36
